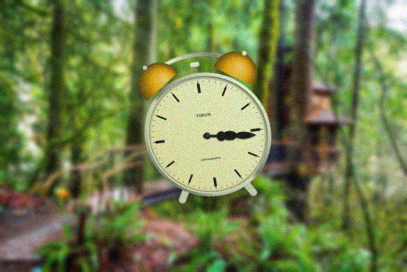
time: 3:16
